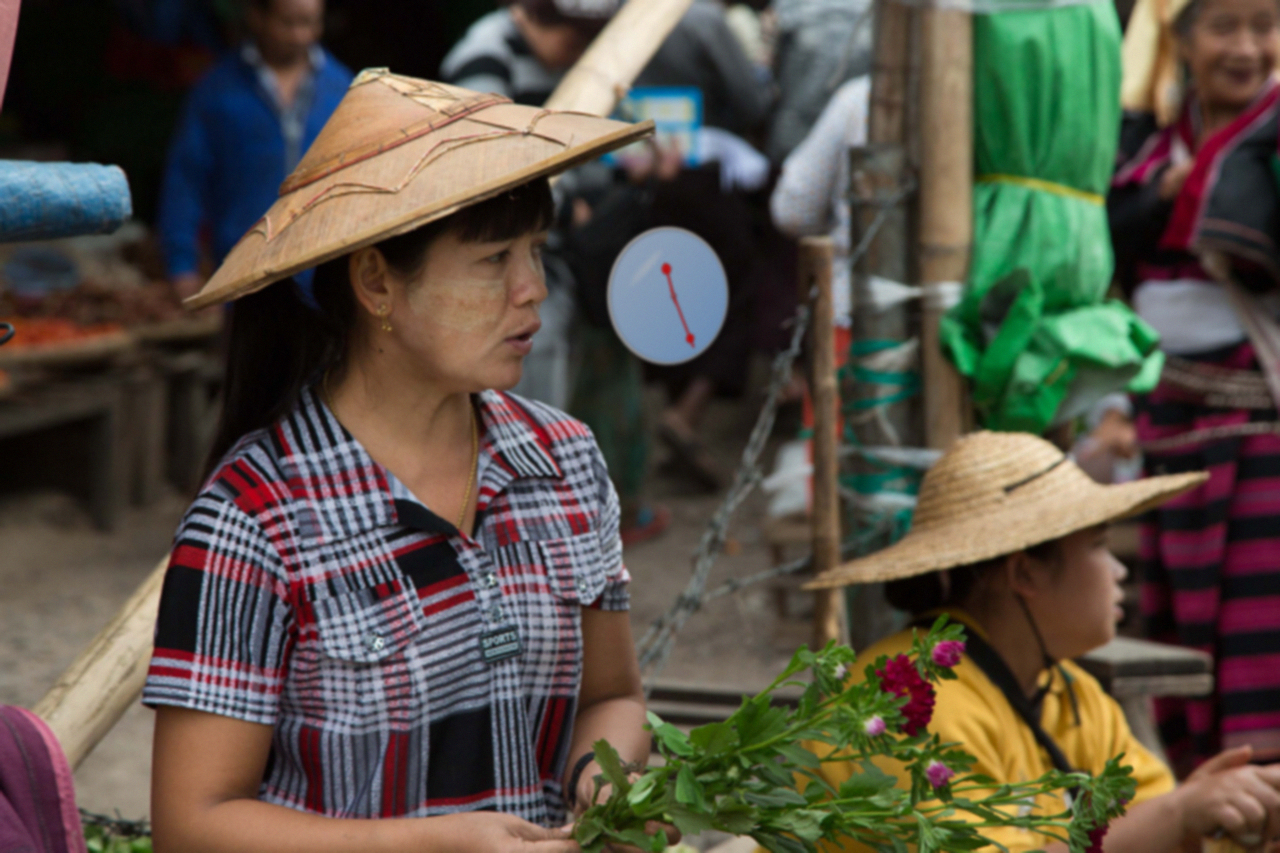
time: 11:26
